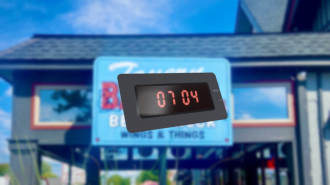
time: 7:04
